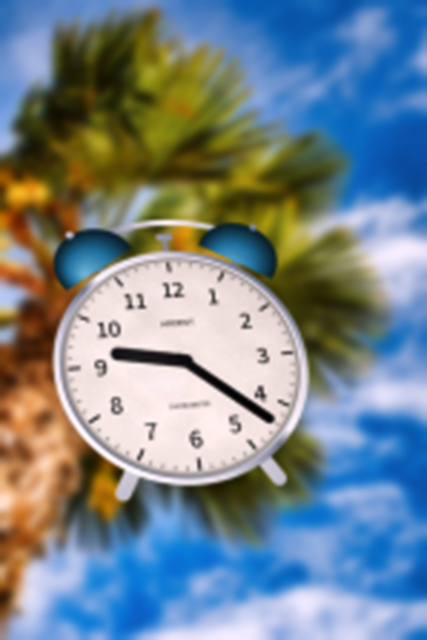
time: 9:22
